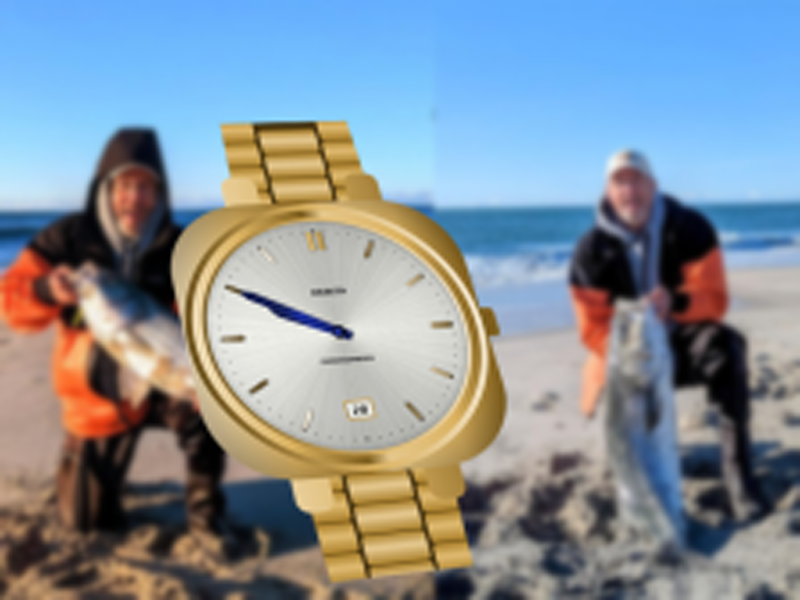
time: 9:50
